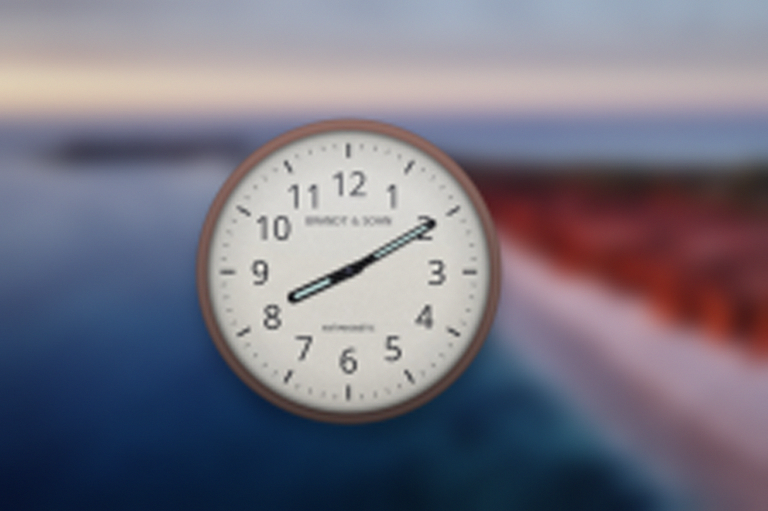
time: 8:10
